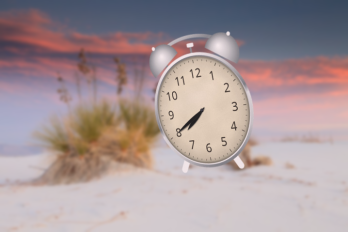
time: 7:40
